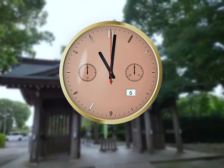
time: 11:01
